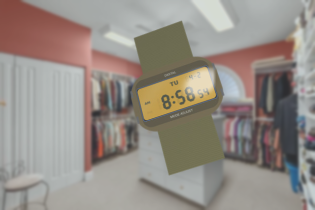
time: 8:58:54
